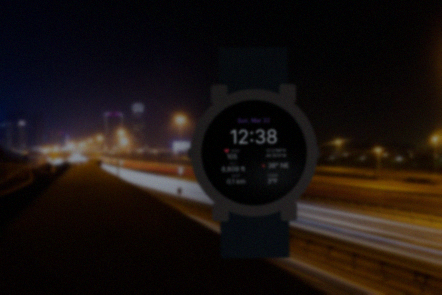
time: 12:38
